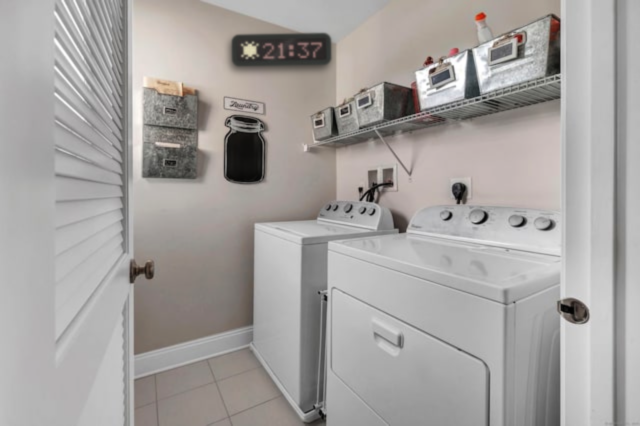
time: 21:37
